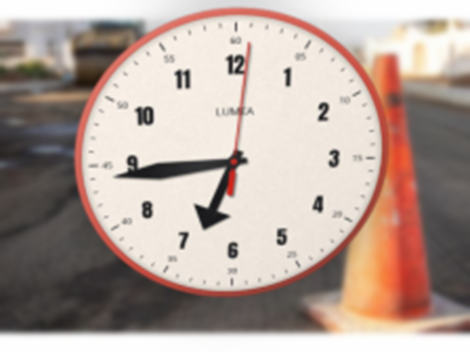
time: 6:44:01
